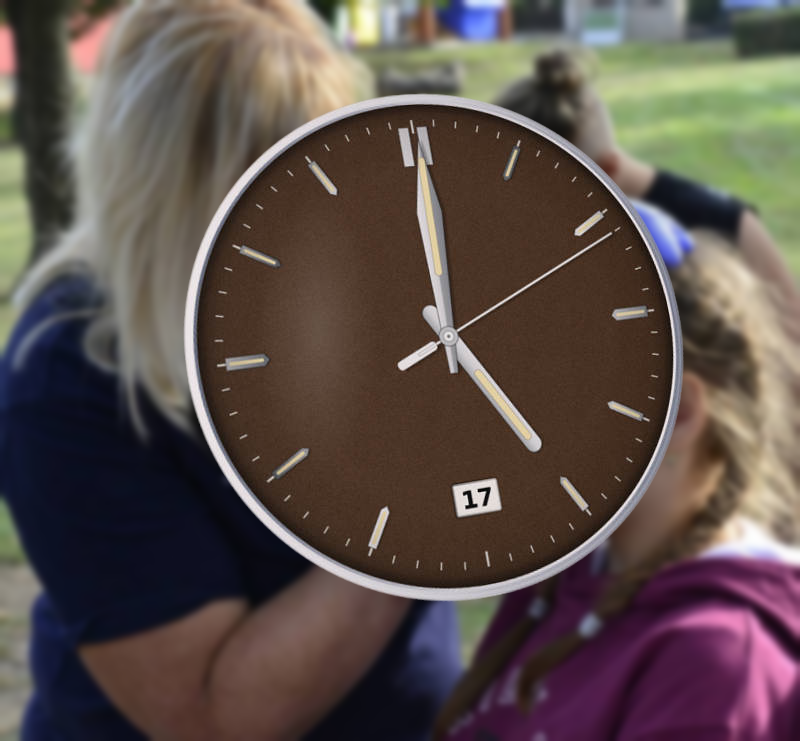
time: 5:00:11
